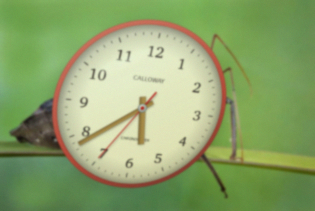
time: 5:38:35
